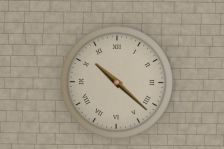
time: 10:22
